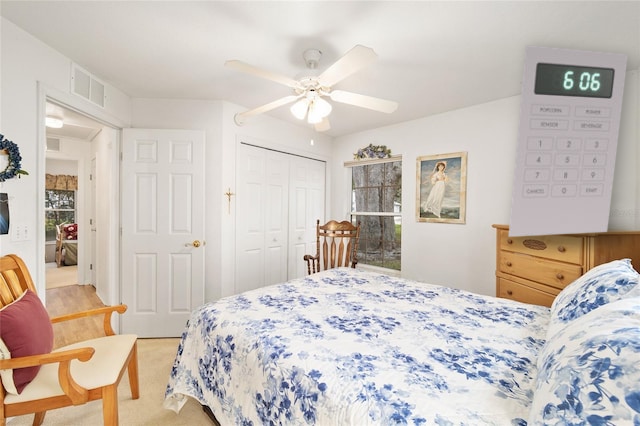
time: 6:06
